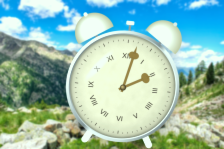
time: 2:02
